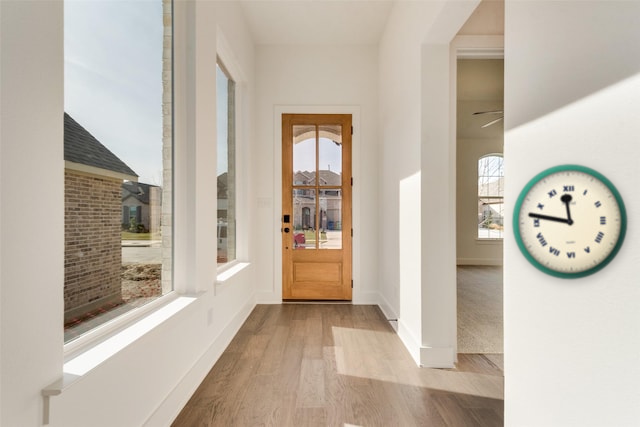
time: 11:47
